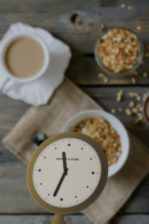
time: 11:33
